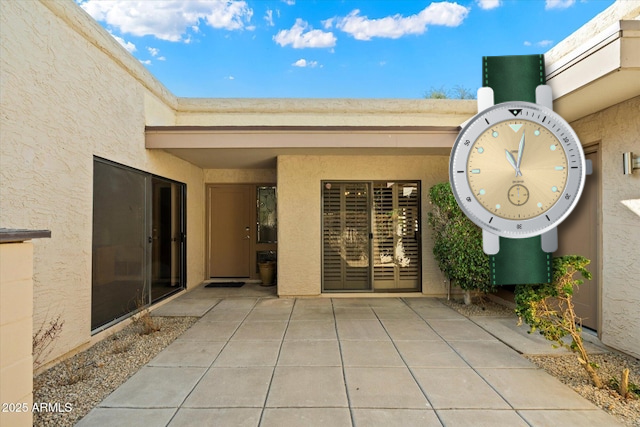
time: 11:02
